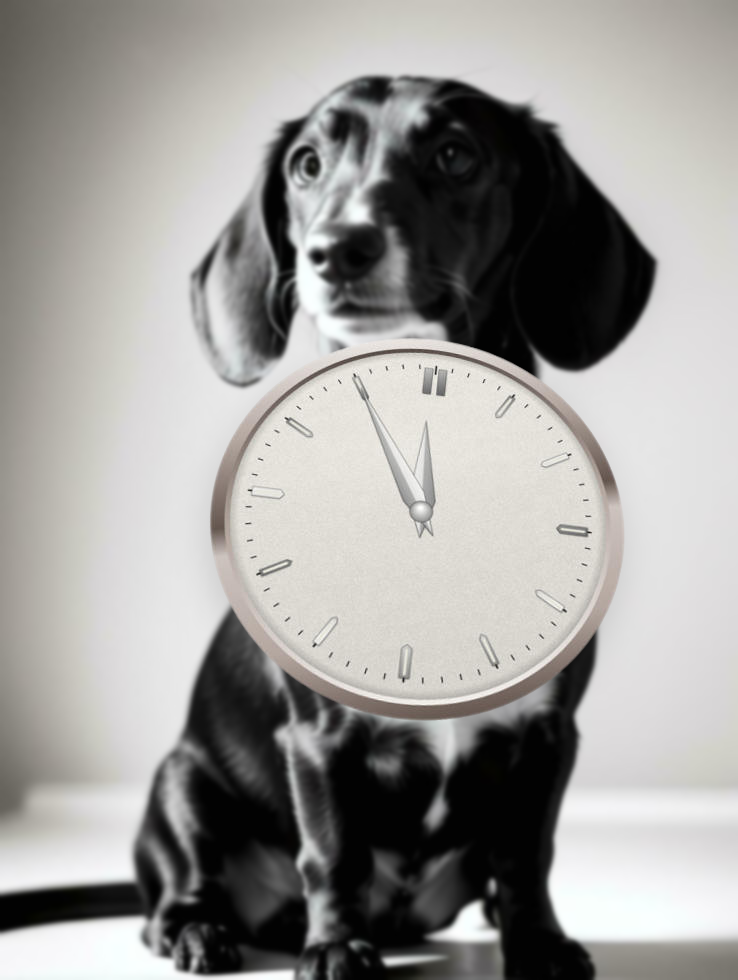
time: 11:55
